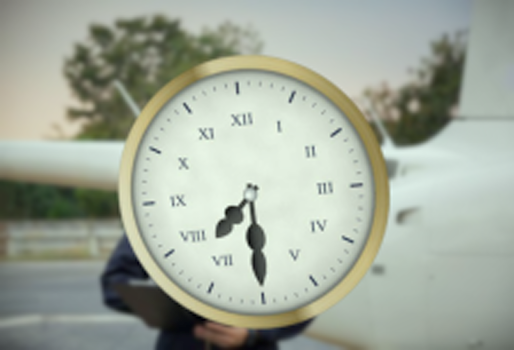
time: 7:30
